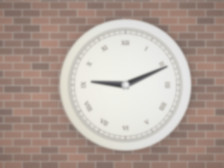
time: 9:11
